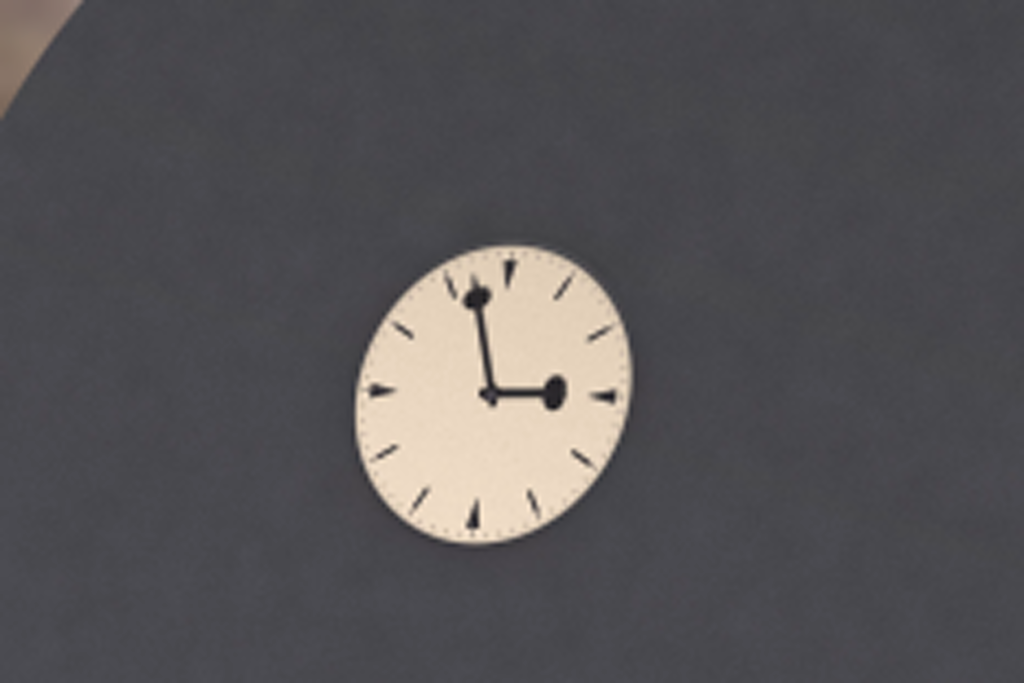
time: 2:57
